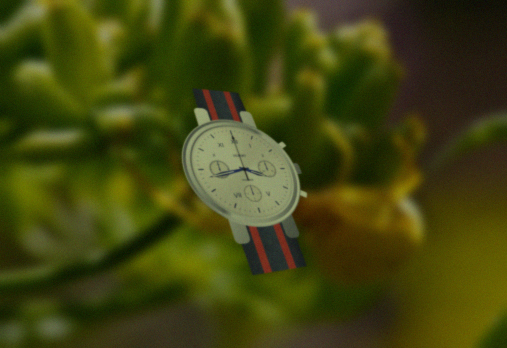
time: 3:43
